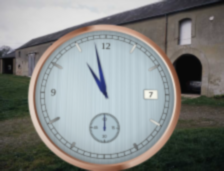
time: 10:58
